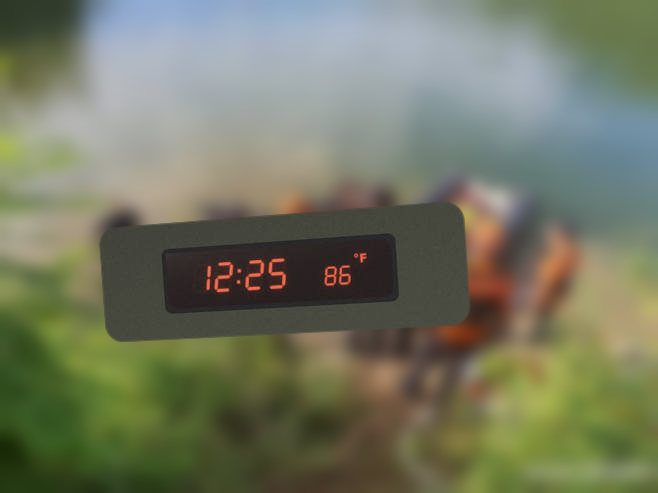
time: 12:25
